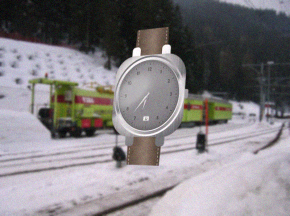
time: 6:37
